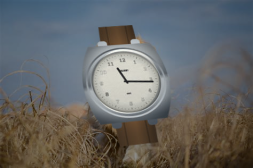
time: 11:16
